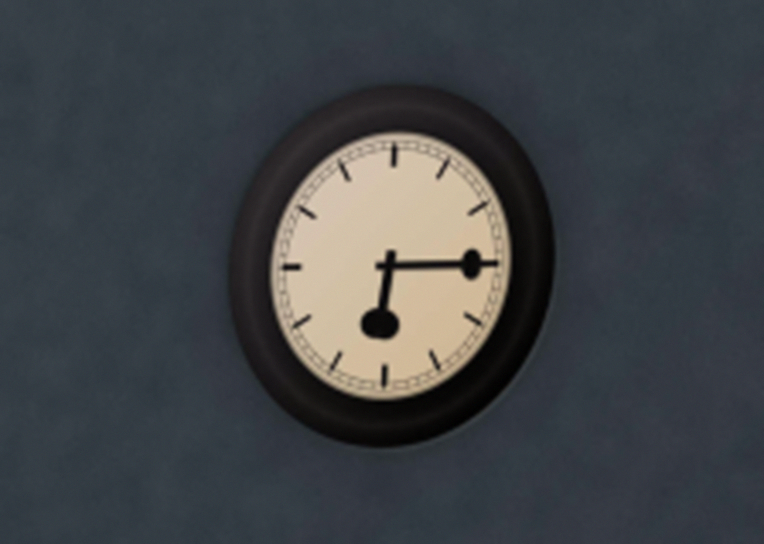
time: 6:15
